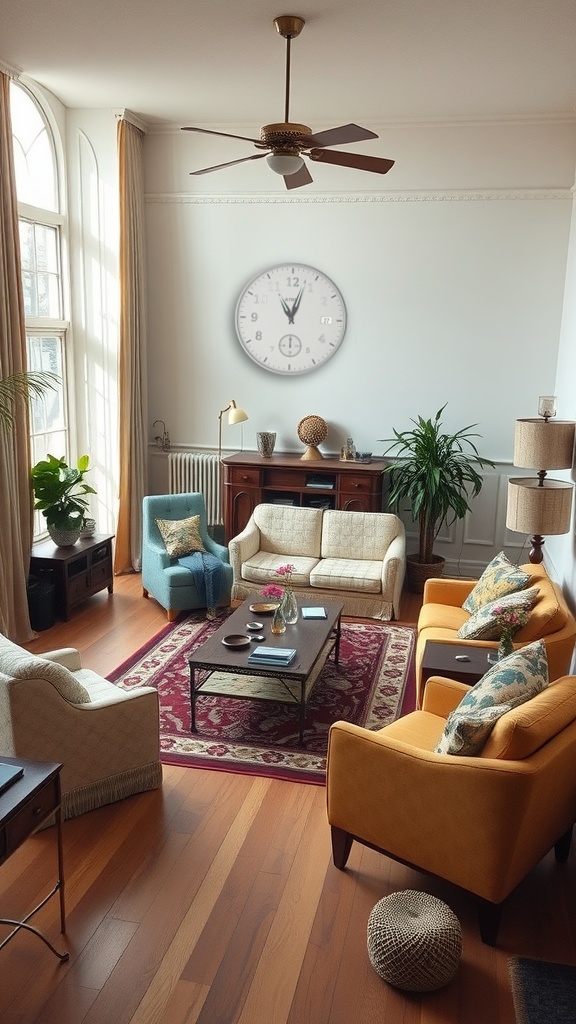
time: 11:03
